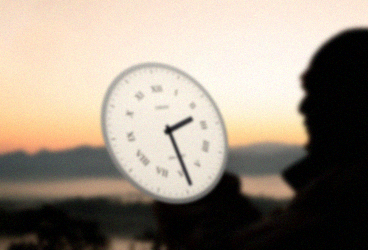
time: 2:29
